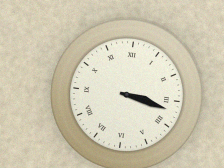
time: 3:17
